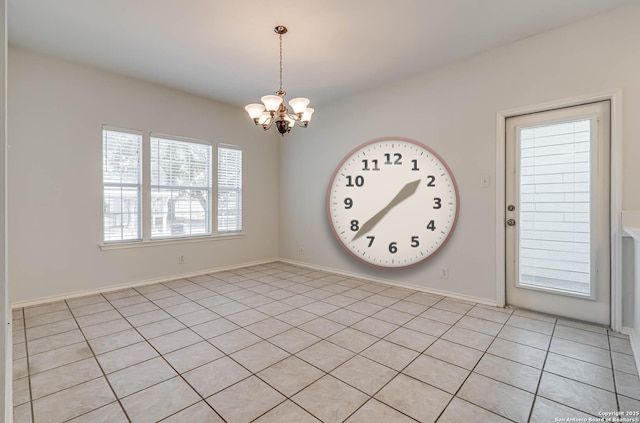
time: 1:38
